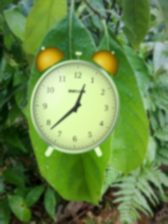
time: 12:38
